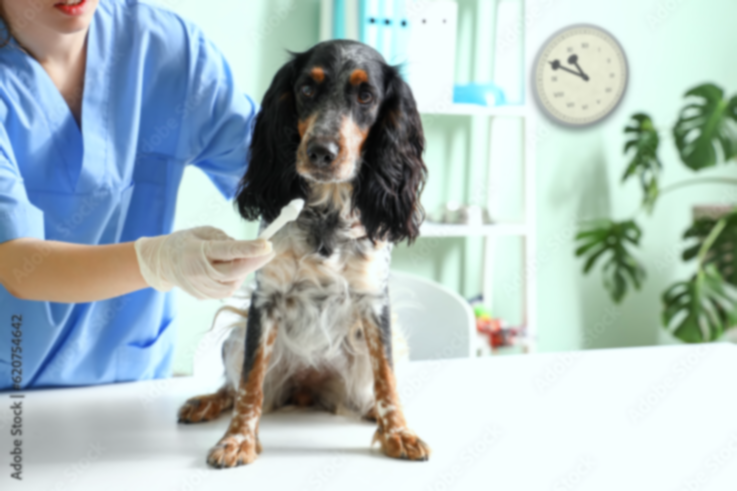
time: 10:49
